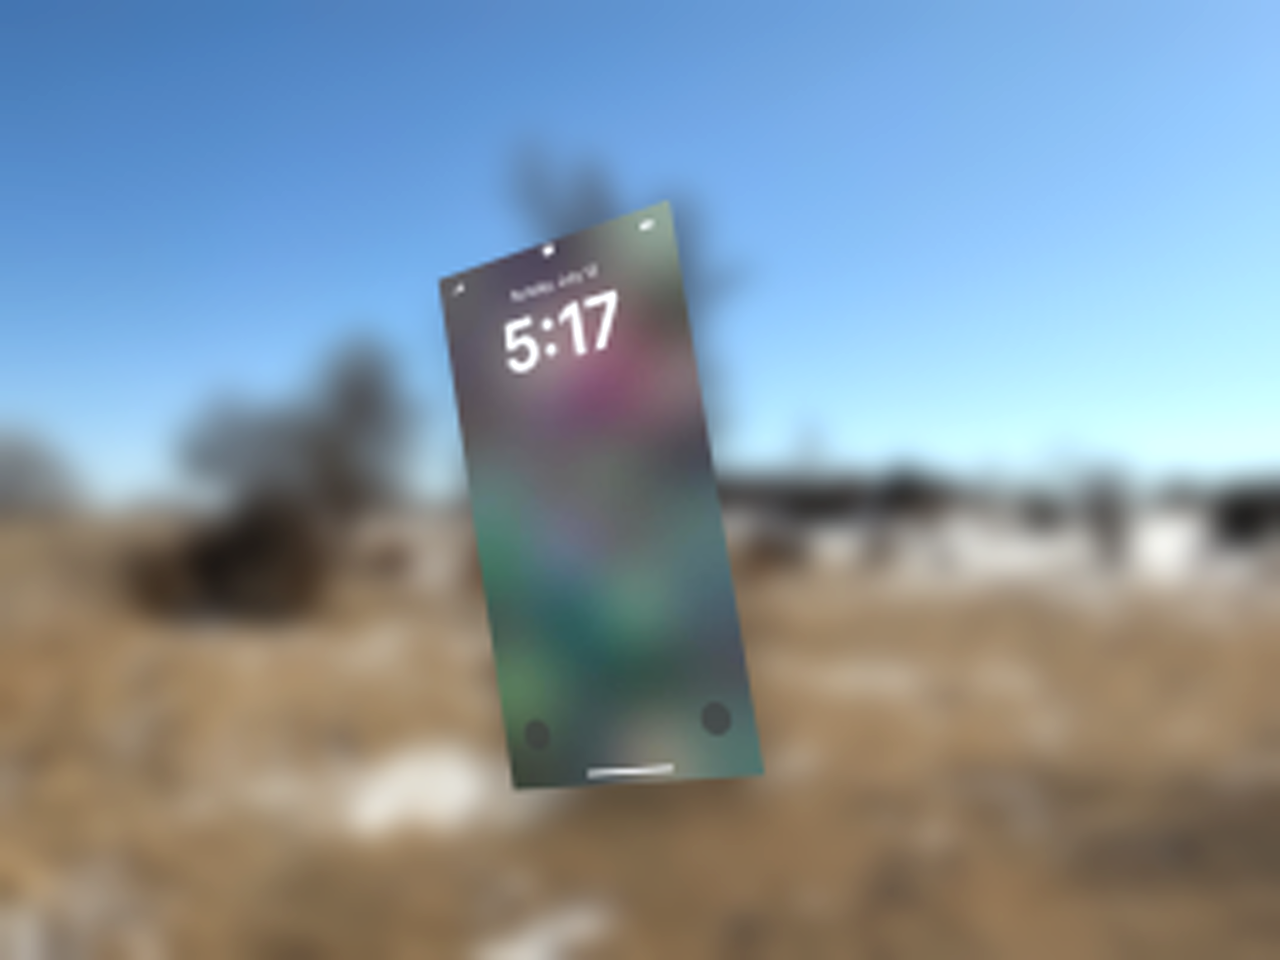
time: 5:17
